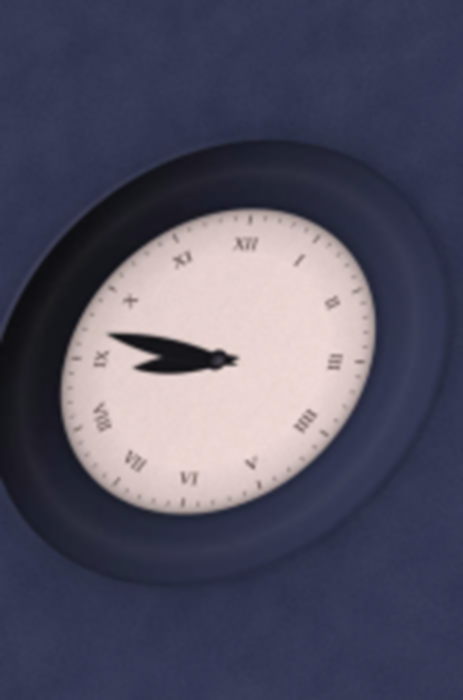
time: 8:47
